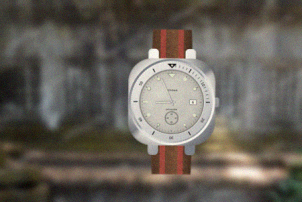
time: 8:56
